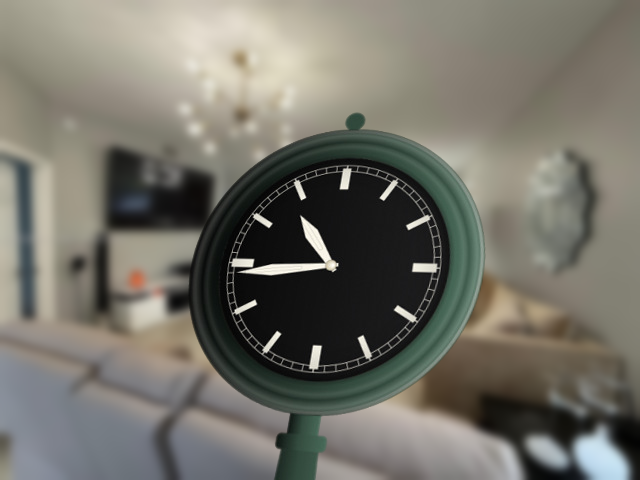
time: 10:44
